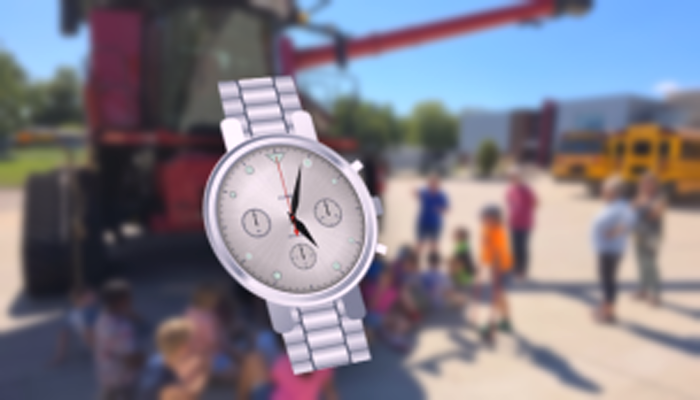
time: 5:04
